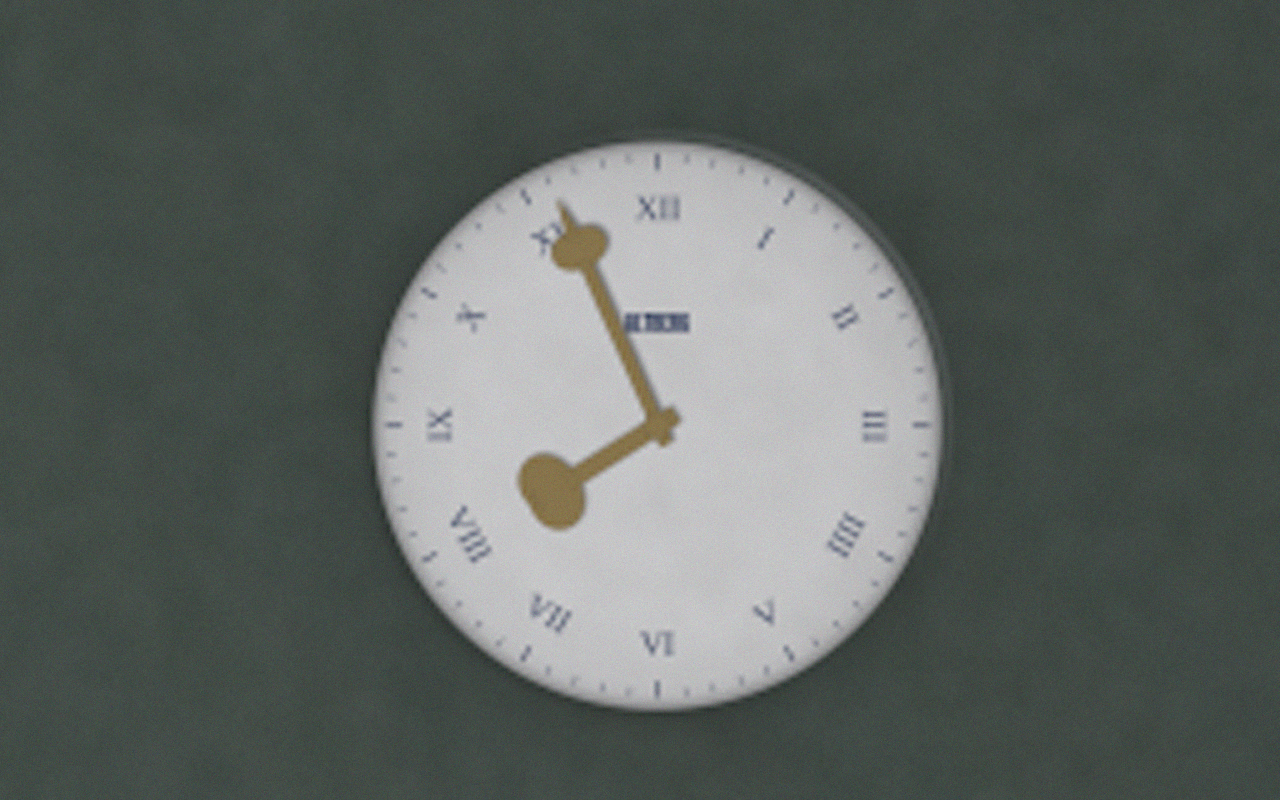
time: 7:56
